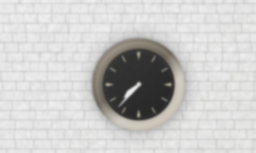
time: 7:37
